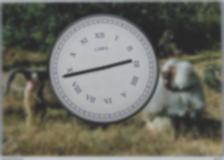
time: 2:44
